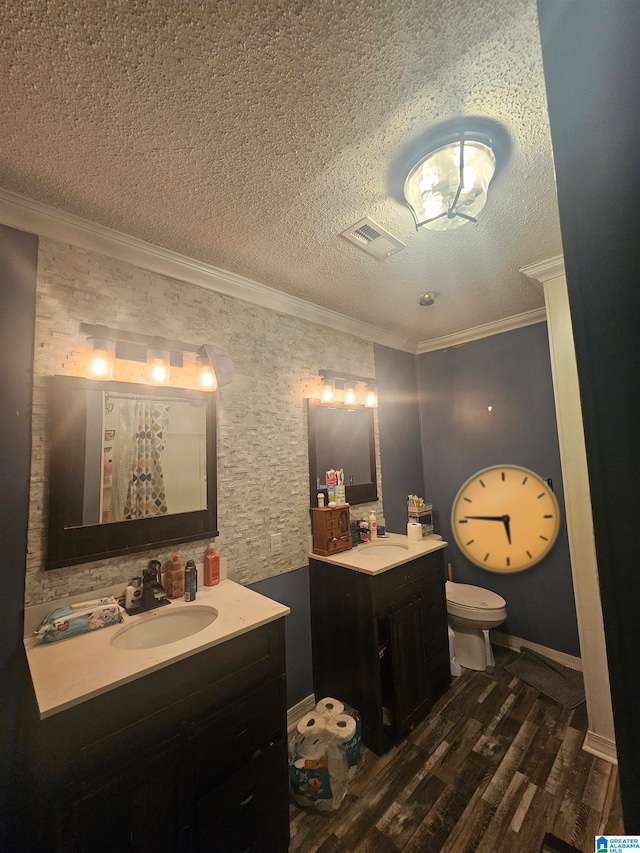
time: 5:46
